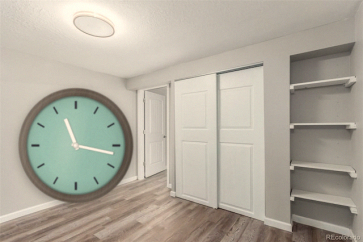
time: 11:17
